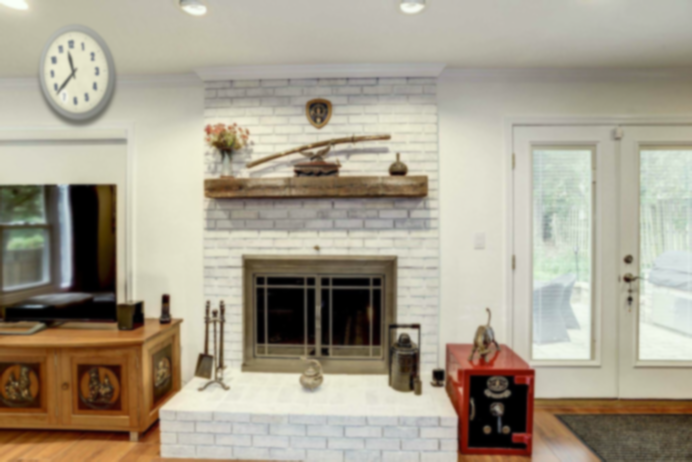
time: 11:38
